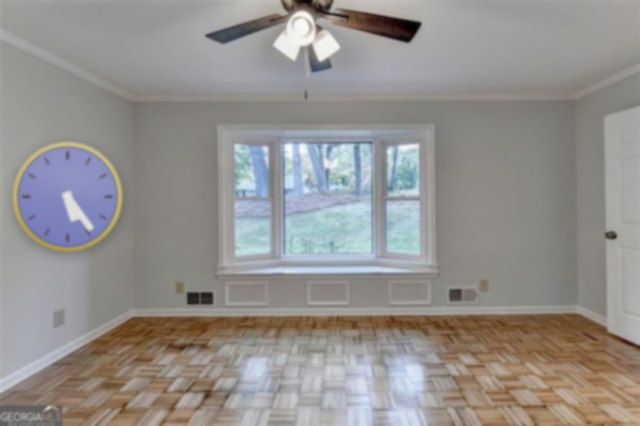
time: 5:24
